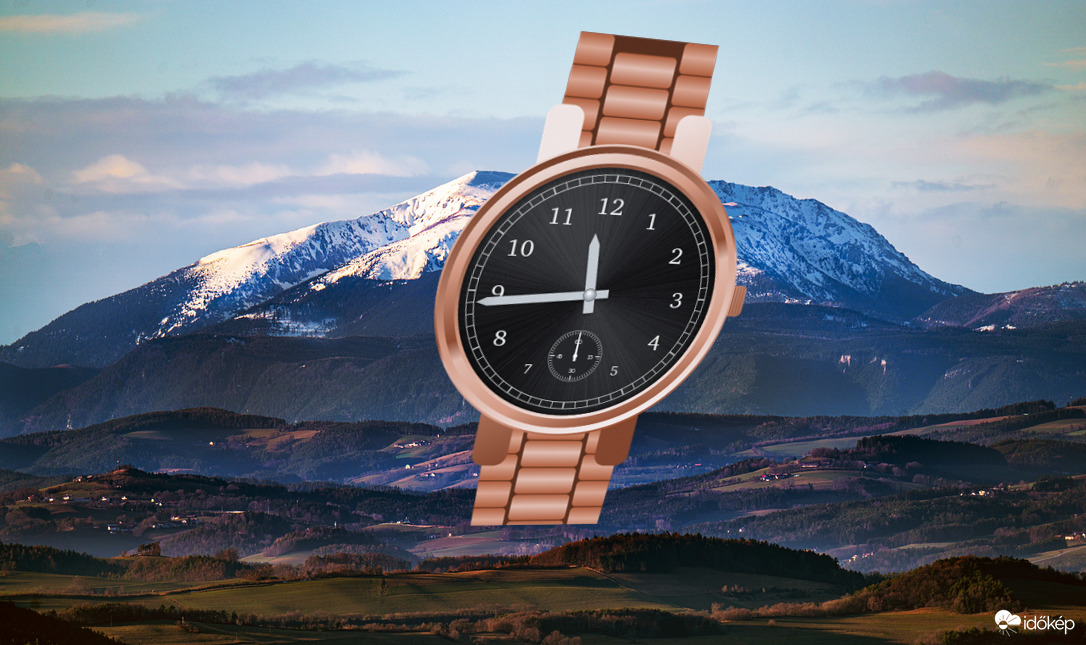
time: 11:44
